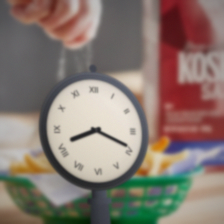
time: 8:19
